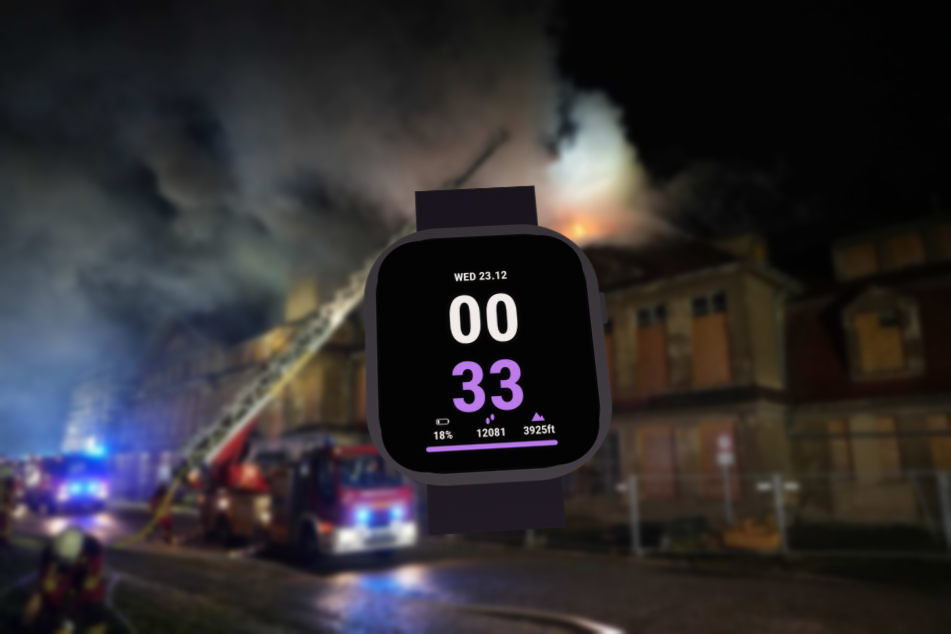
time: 0:33
